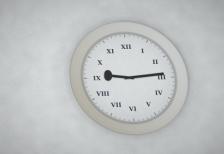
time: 9:14
